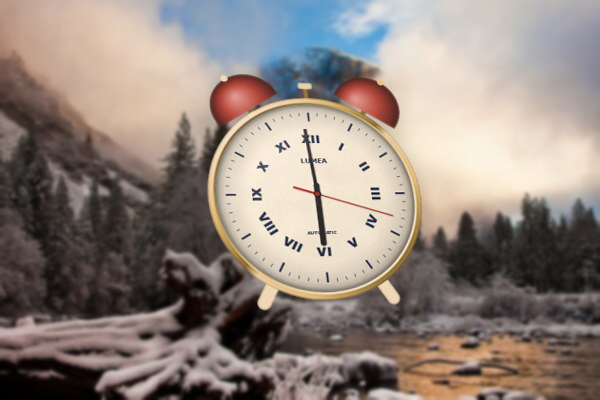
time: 5:59:18
